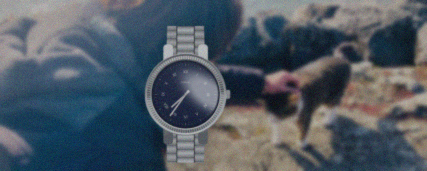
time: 7:36
